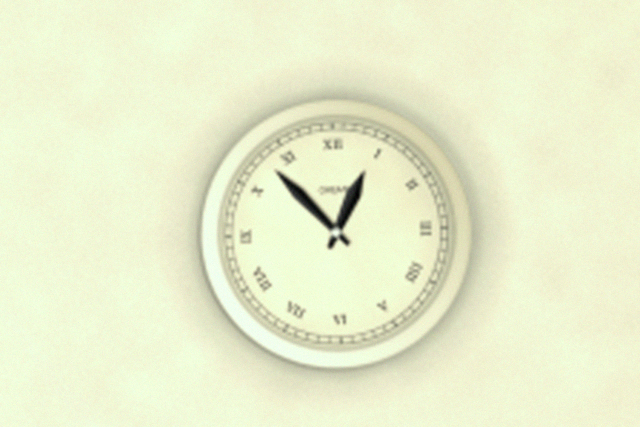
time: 12:53
